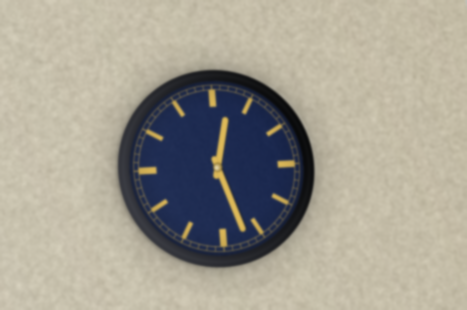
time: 12:27
